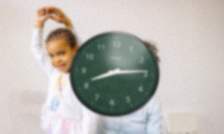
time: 8:14
